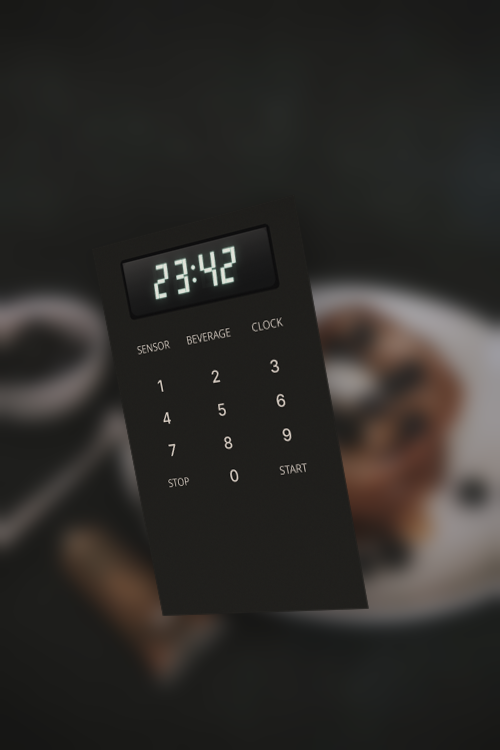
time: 23:42
